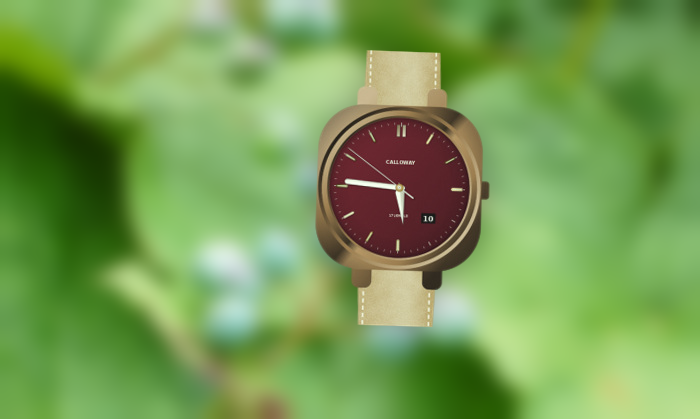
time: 5:45:51
